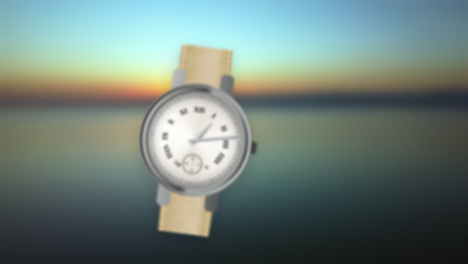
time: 1:13
